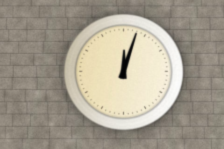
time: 12:03
